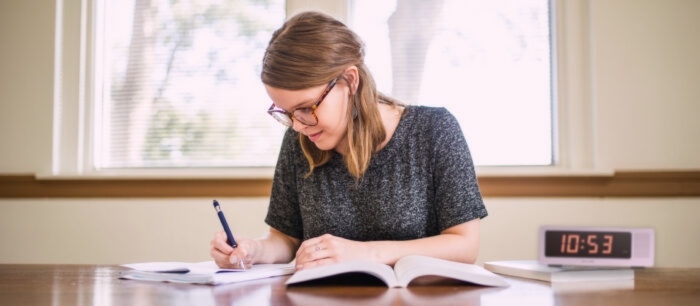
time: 10:53
